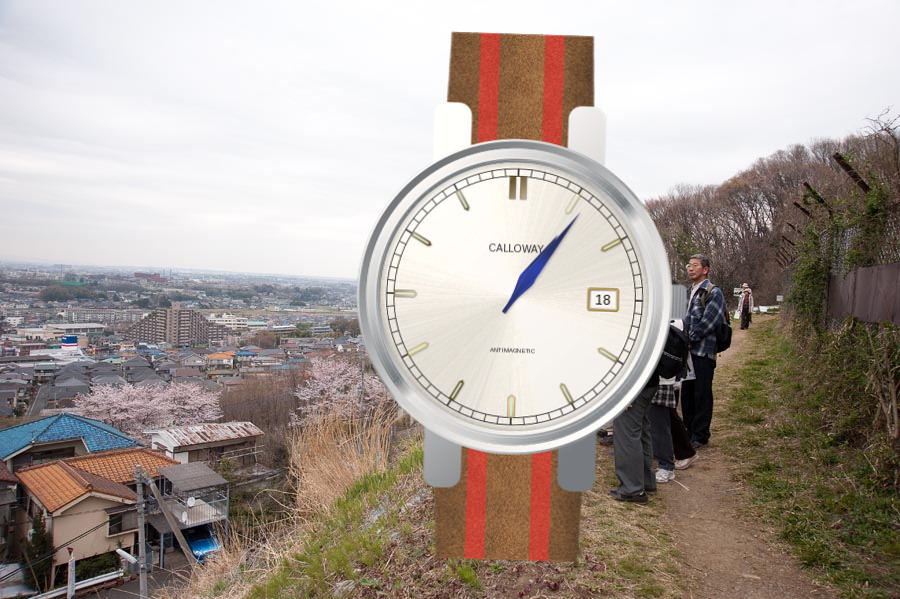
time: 1:06
